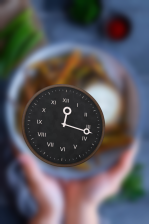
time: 12:17
